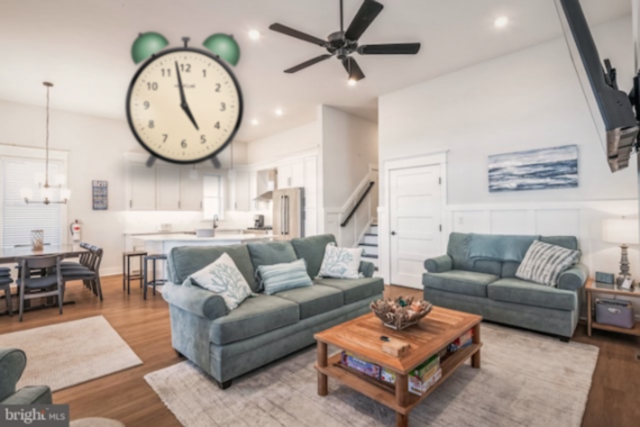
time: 4:58
